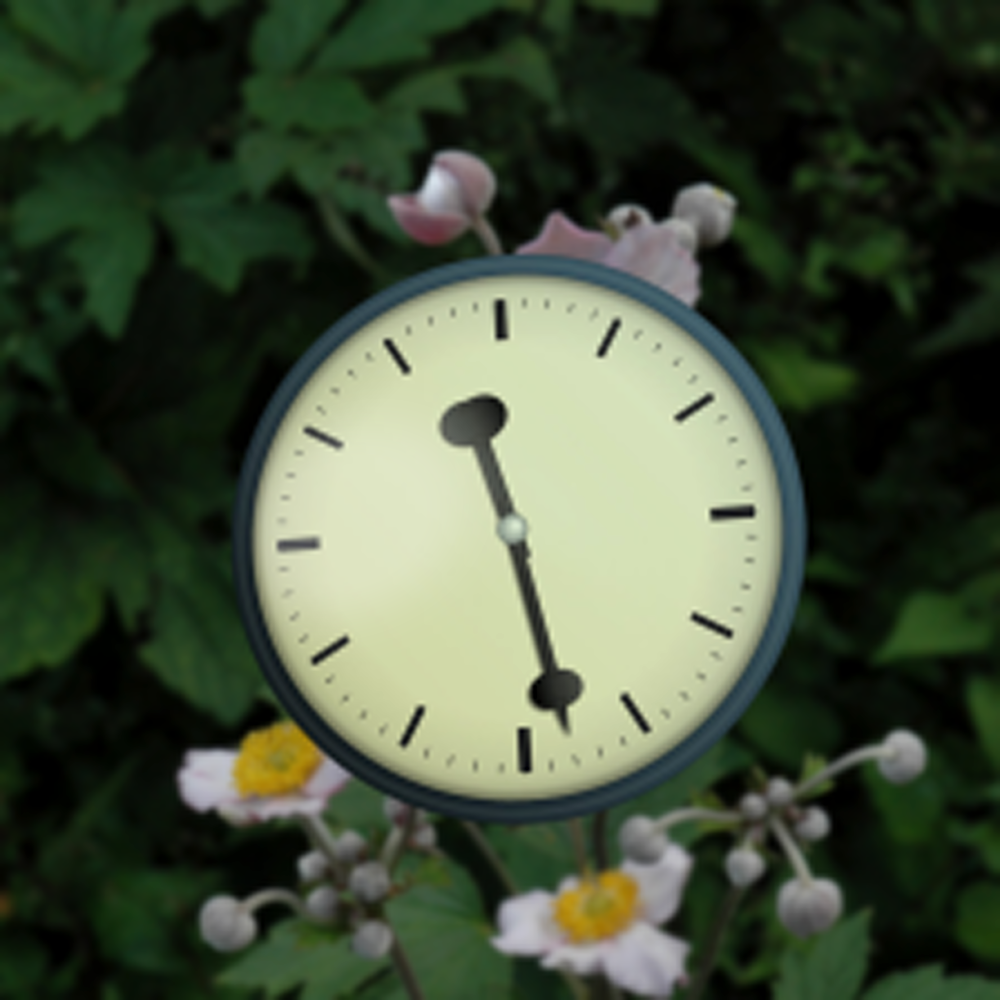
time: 11:28
